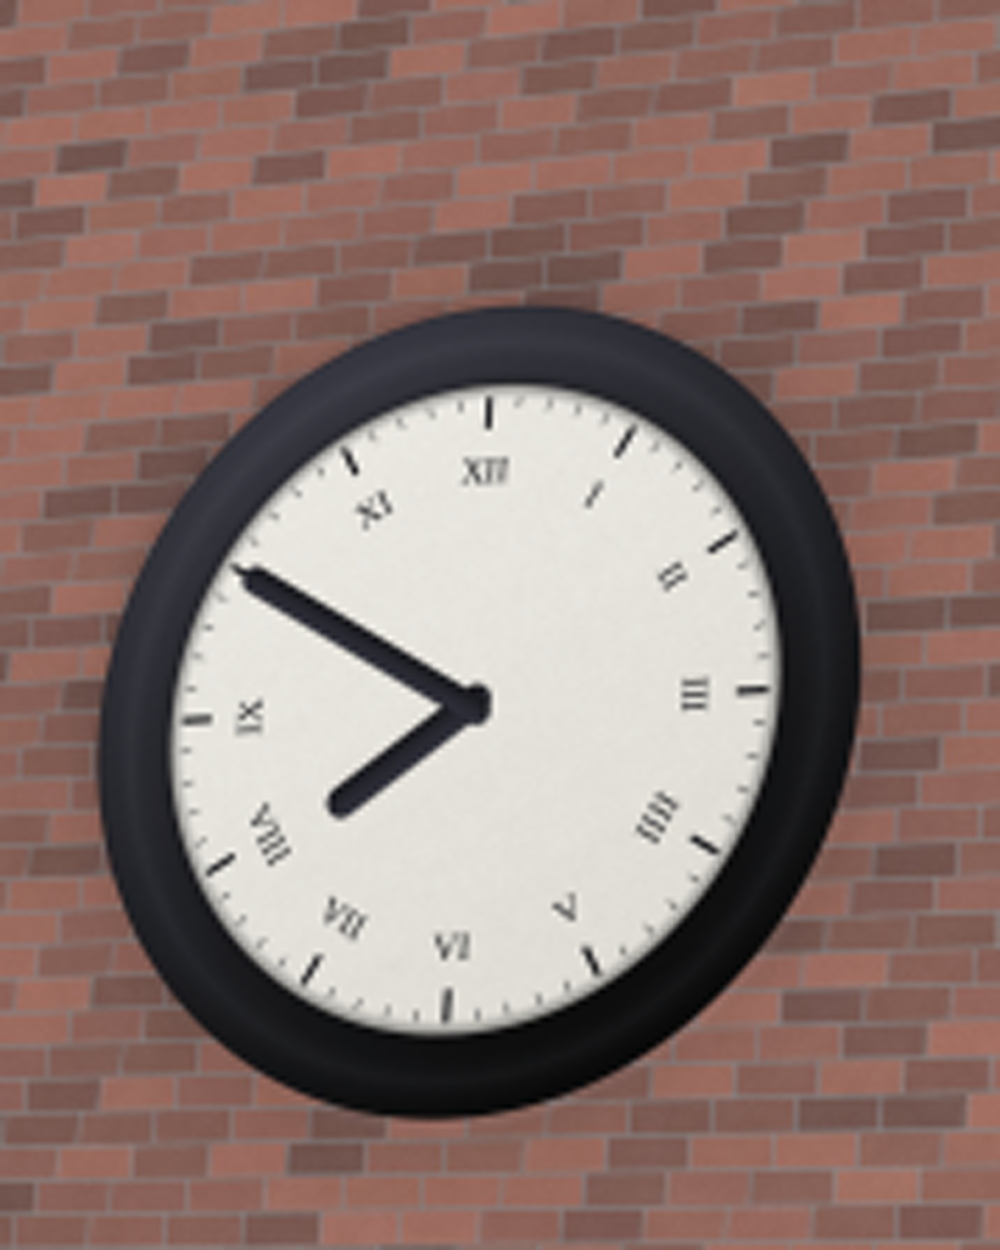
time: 7:50
